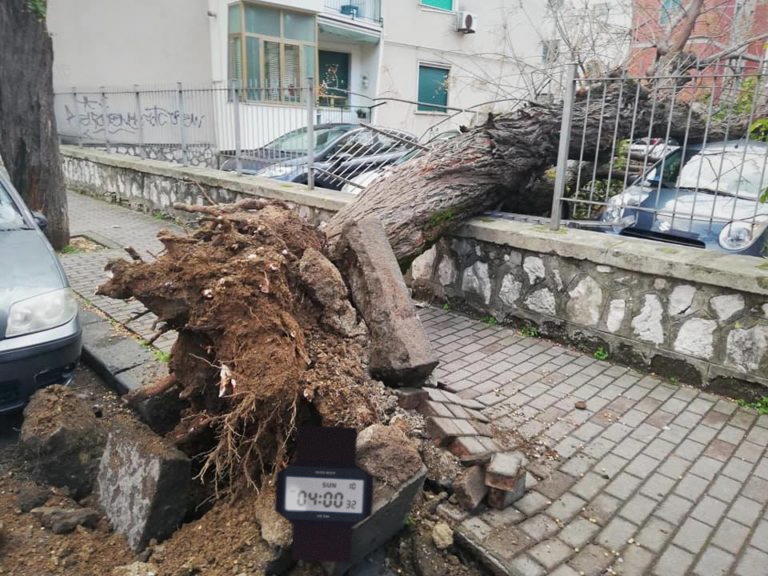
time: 4:00
